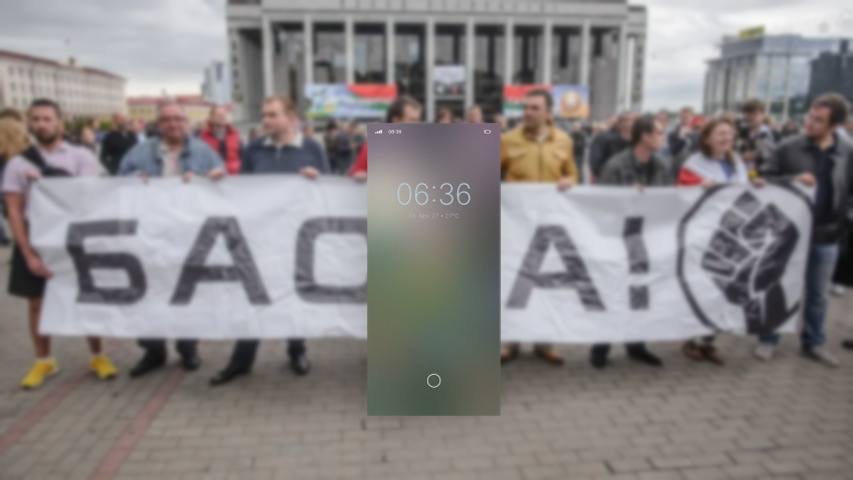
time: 6:36
